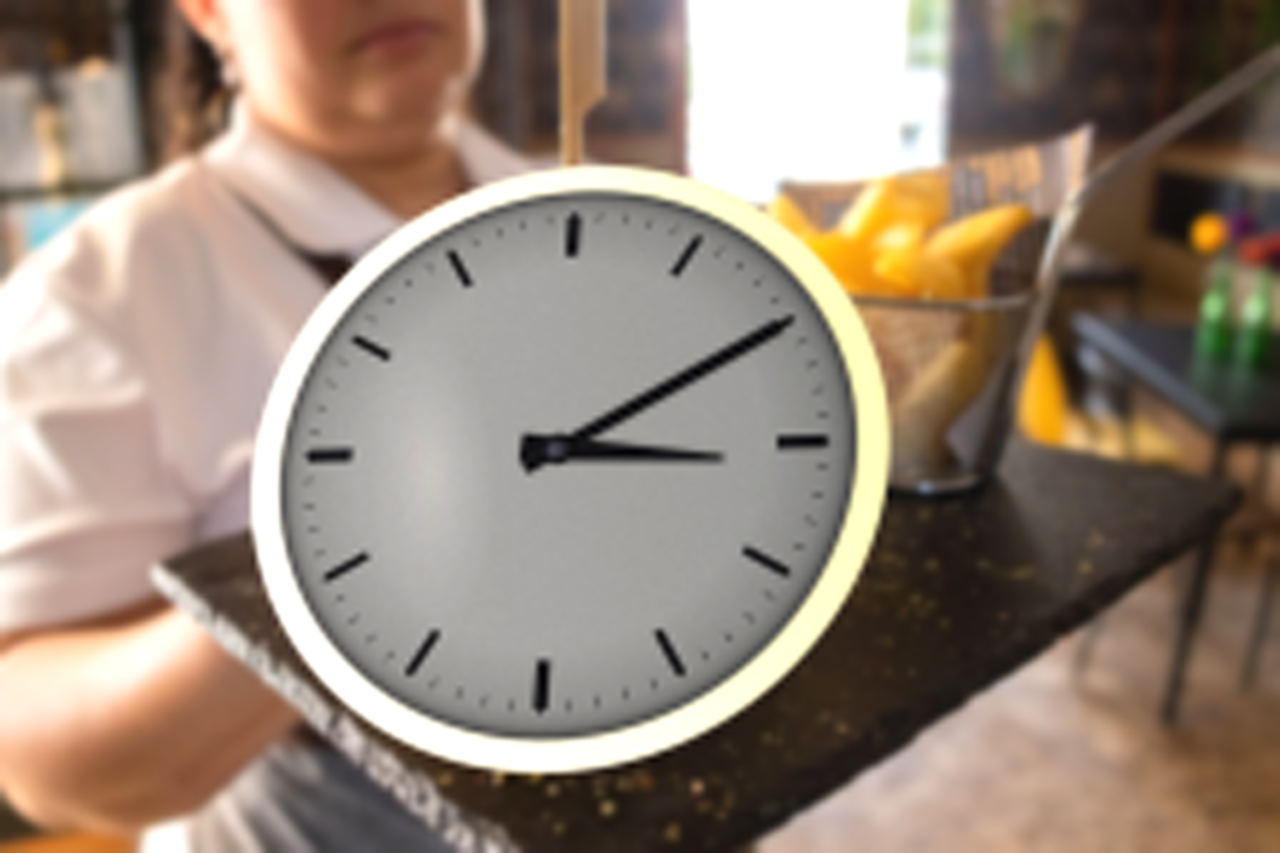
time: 3:10
